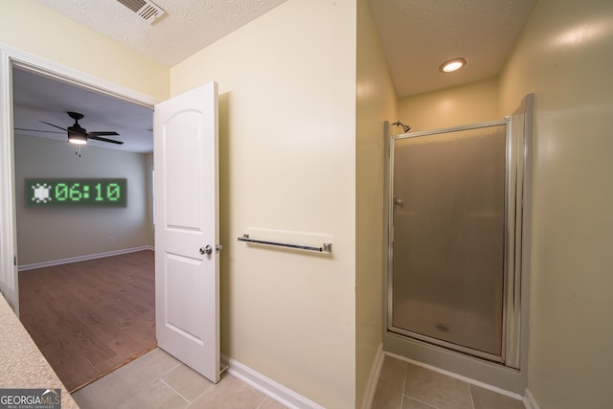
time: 6:10
